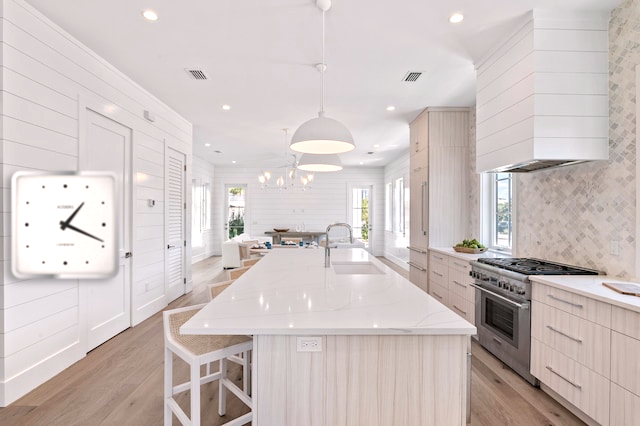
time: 1:19
